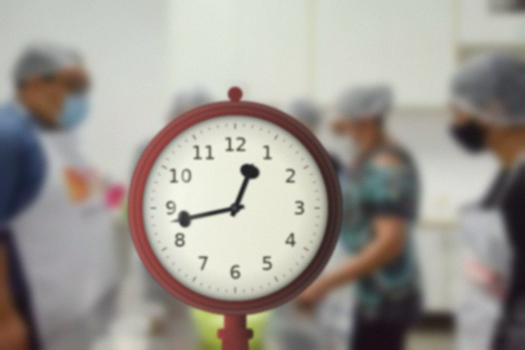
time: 12:43
